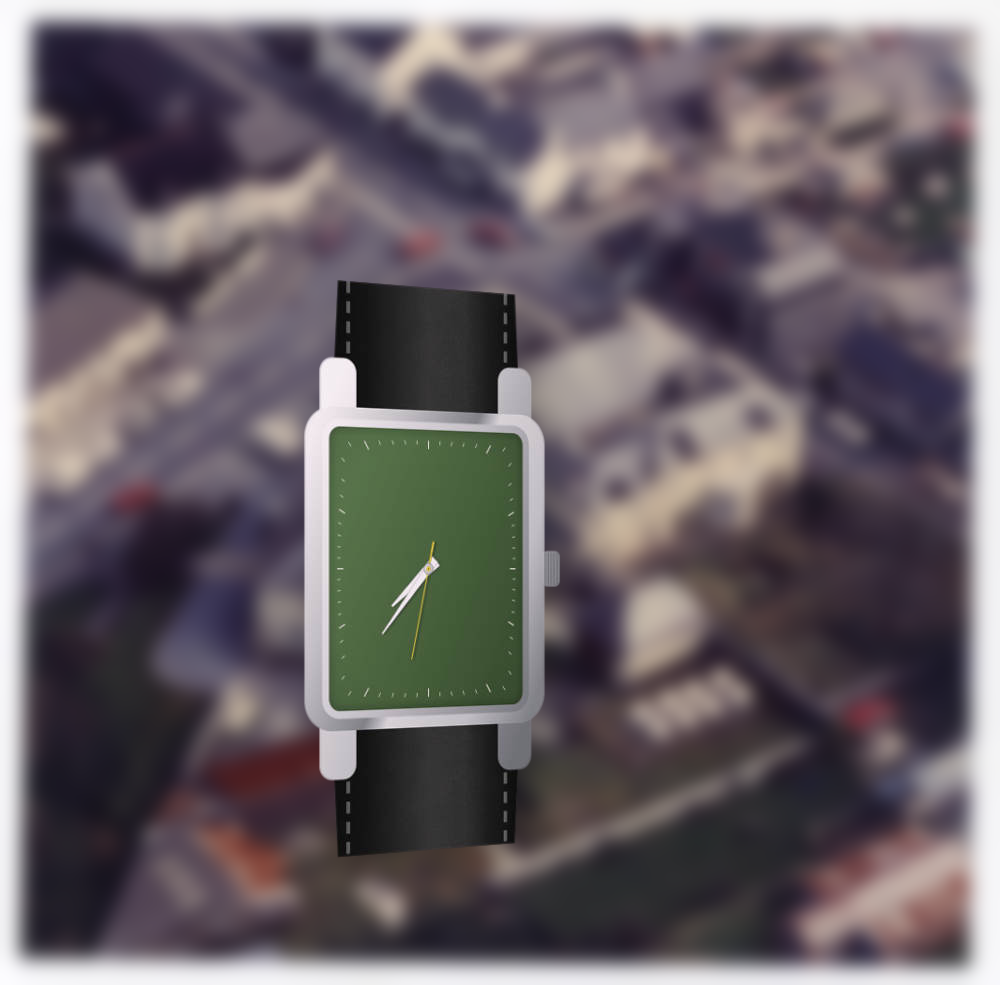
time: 7:36:32
